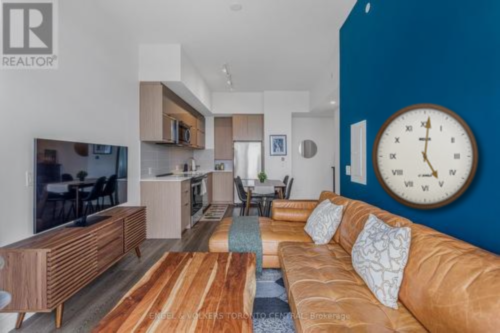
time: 5:01
